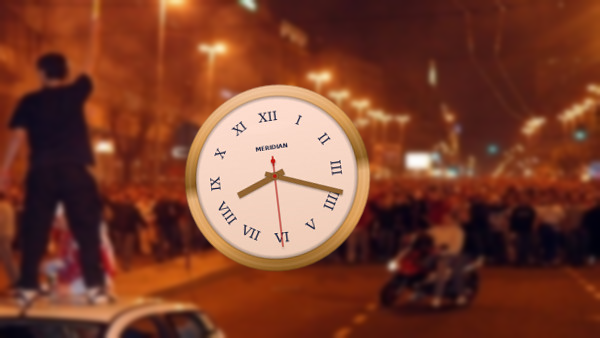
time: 8:18:30
